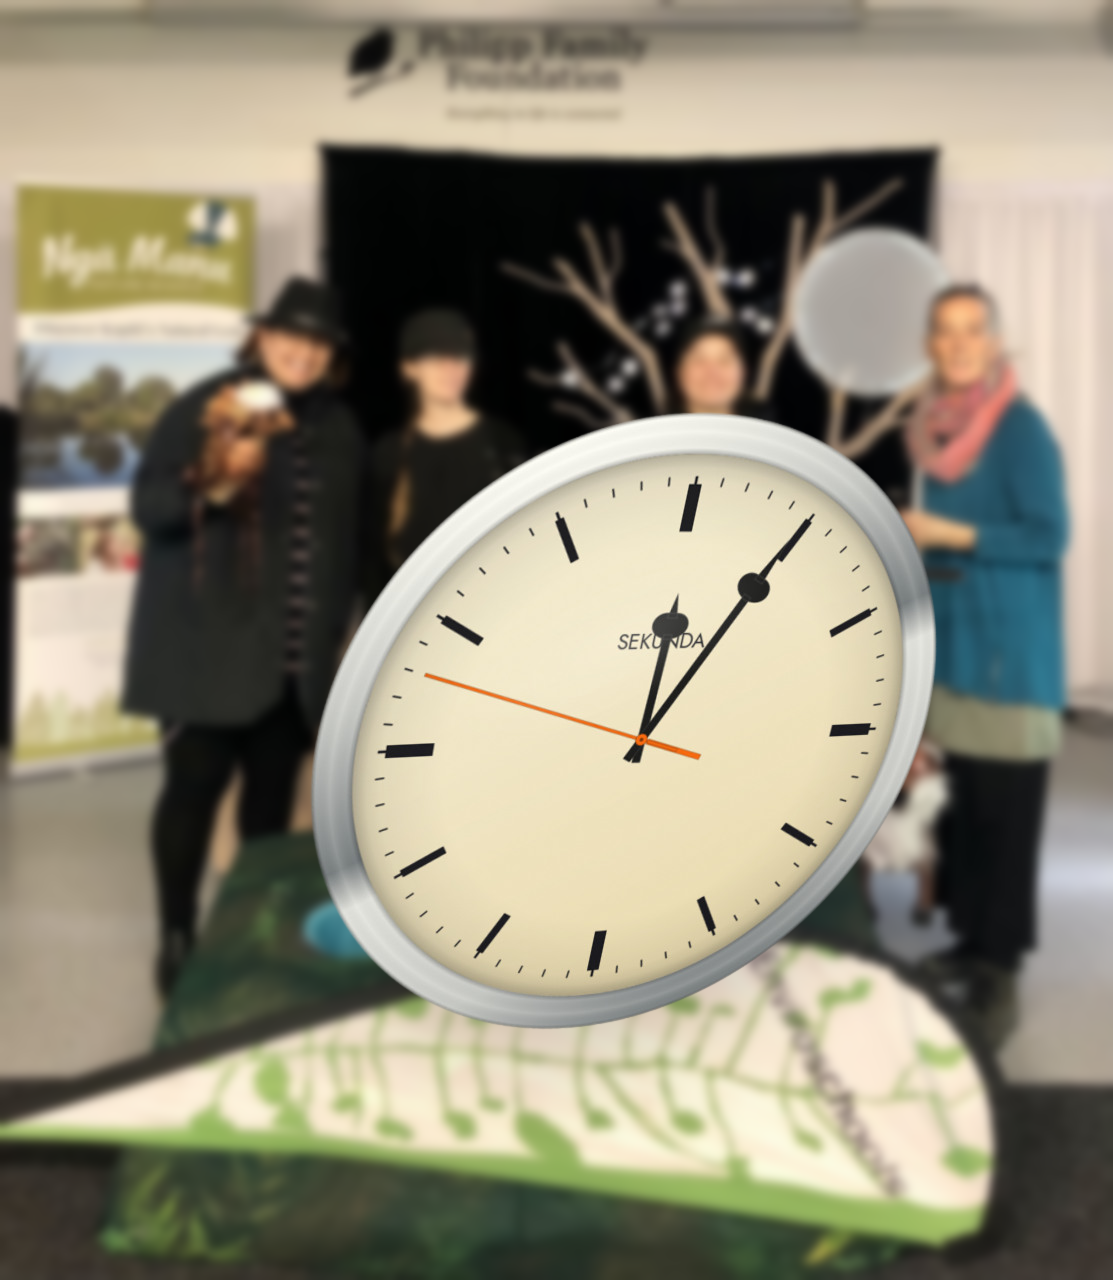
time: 12:04:48
